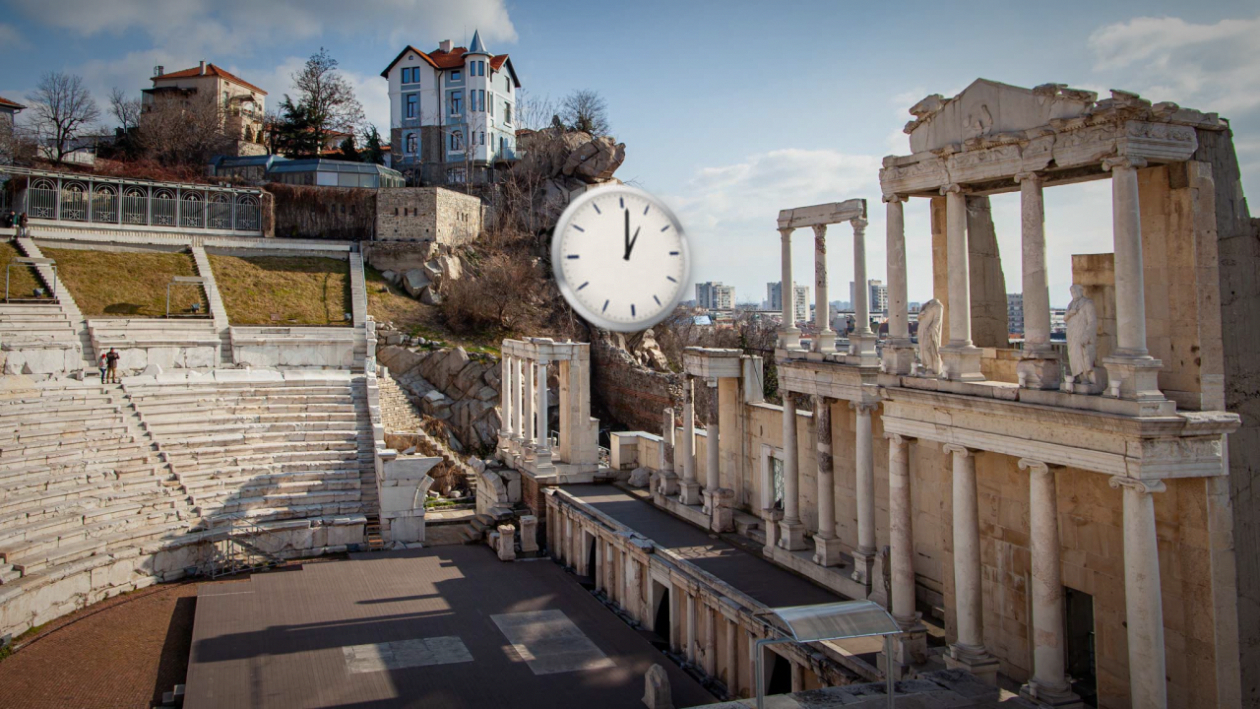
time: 1:01
